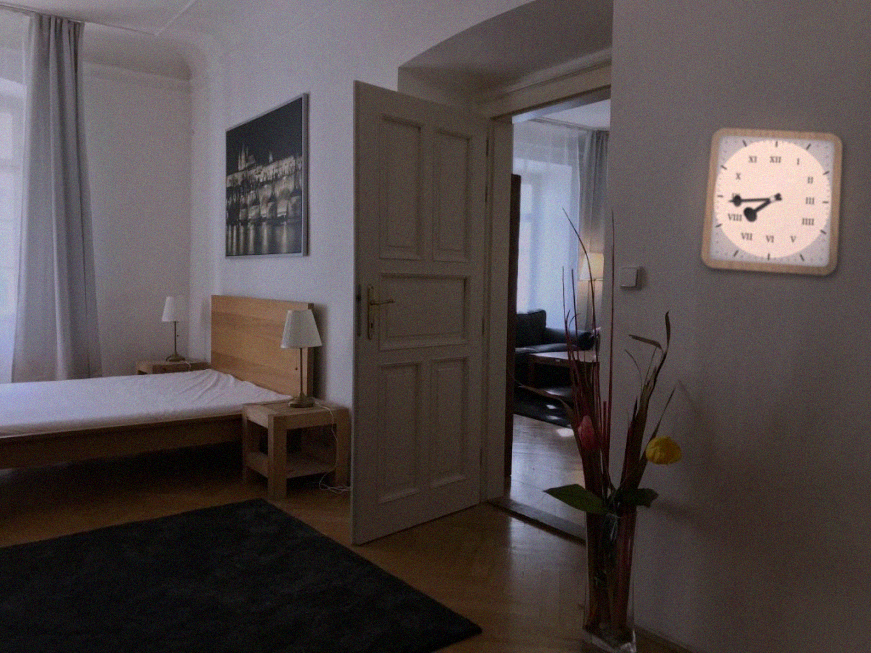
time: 7:44
